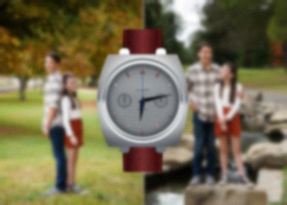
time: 6:13
